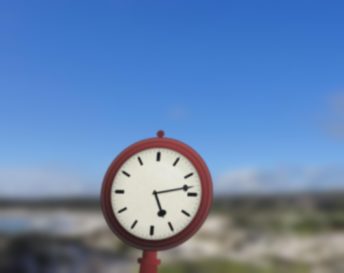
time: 5:13
